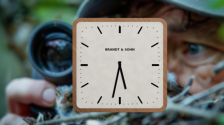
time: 5:32
